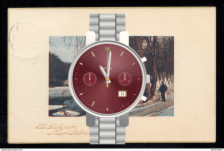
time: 11:01
